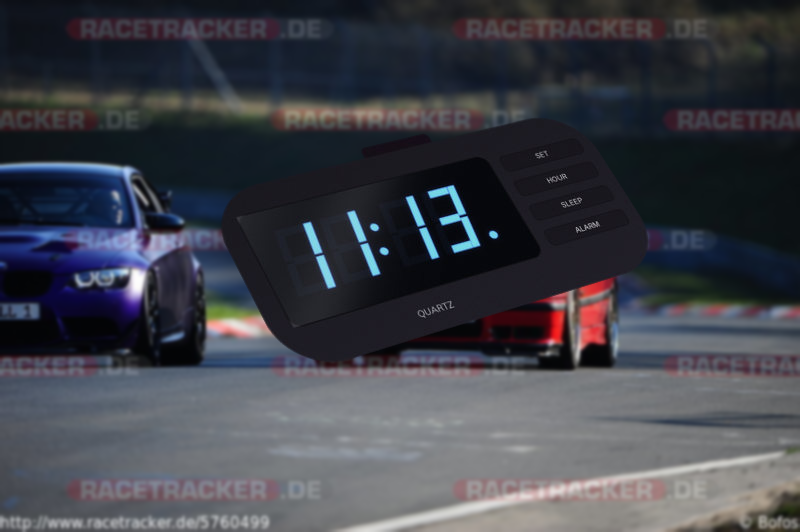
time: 11:13
